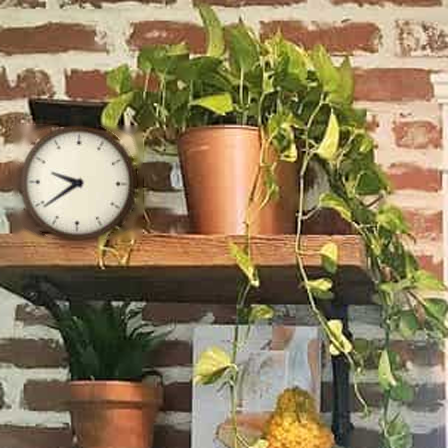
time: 9:39
